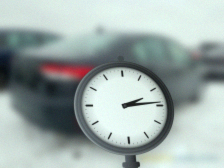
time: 2:14
